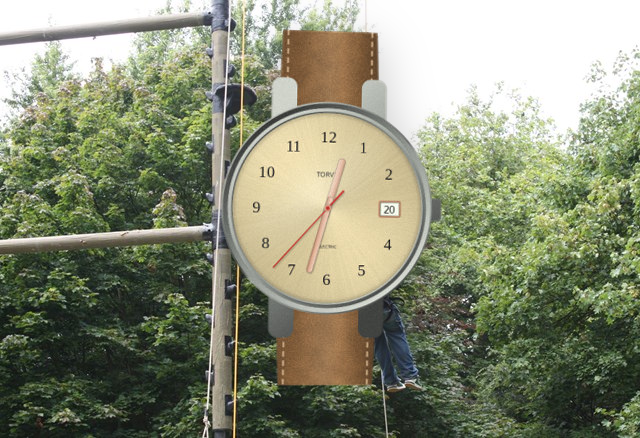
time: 12:32:37
